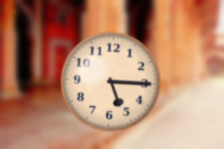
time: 5:15
